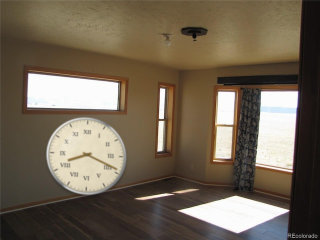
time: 8:19
